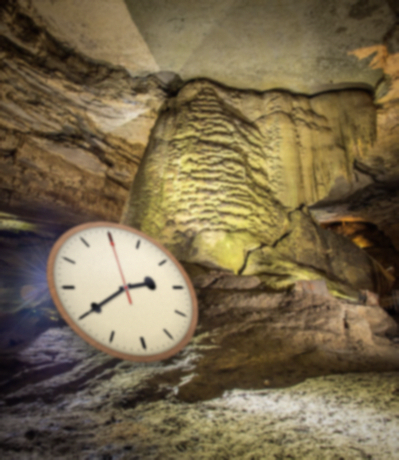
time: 2:40:00
